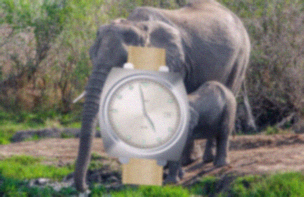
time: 4:58
